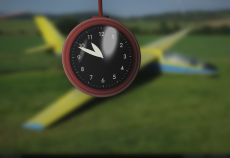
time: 10:49
